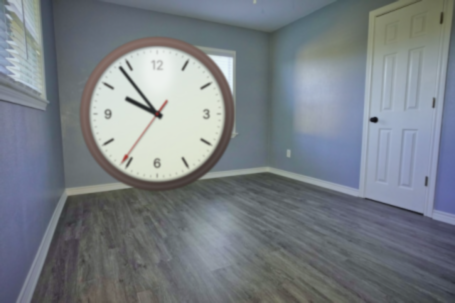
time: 9:53:36
